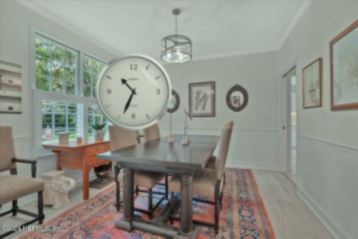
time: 10:34
